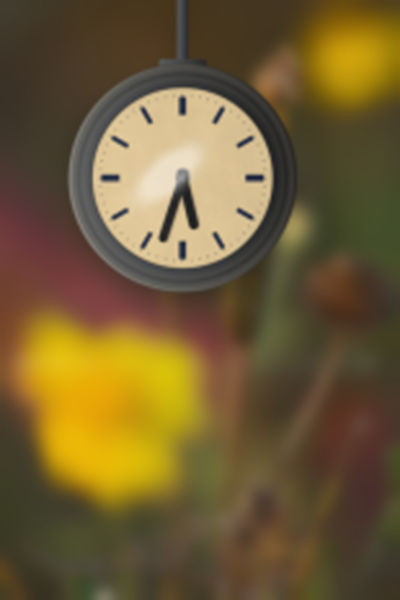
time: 5:33
